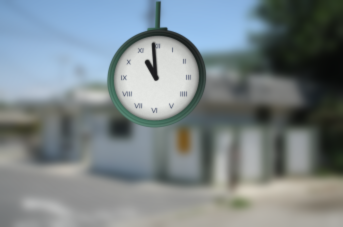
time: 10:59
